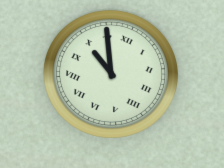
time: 9:55
